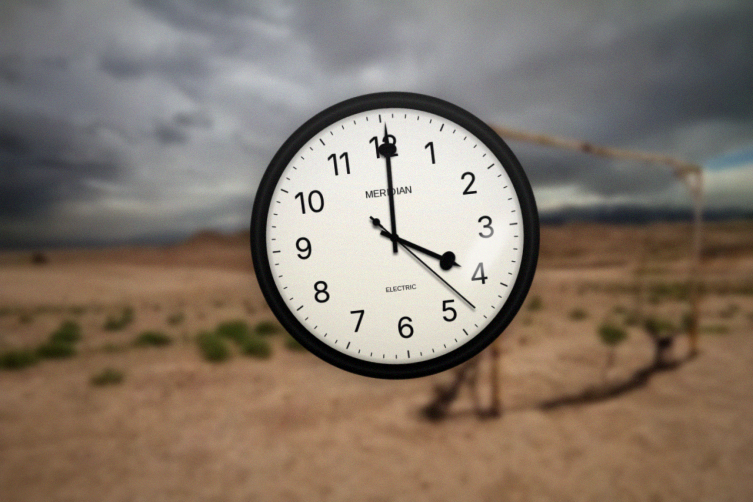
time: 4:00:23
